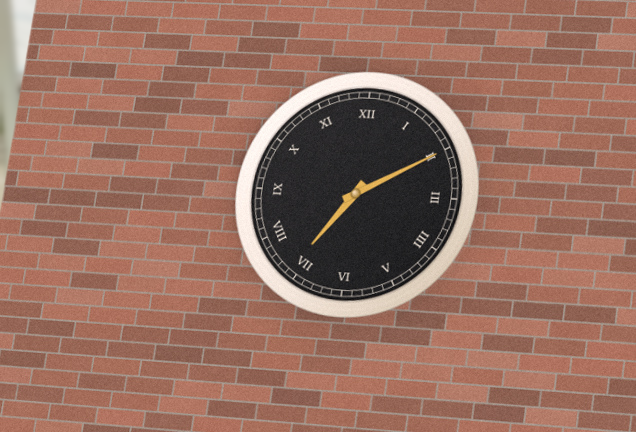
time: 7:10
